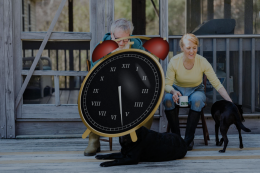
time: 5:27
